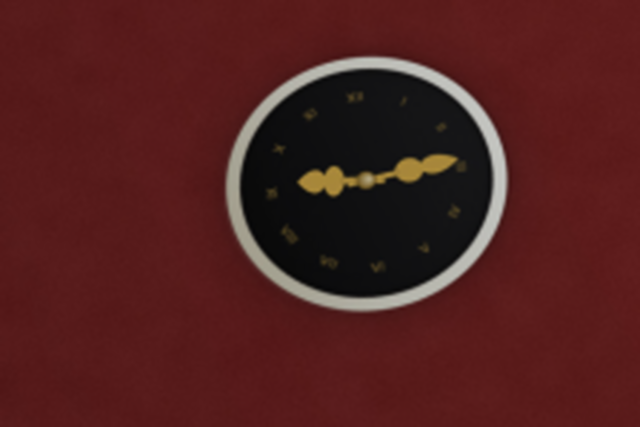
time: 9:14
